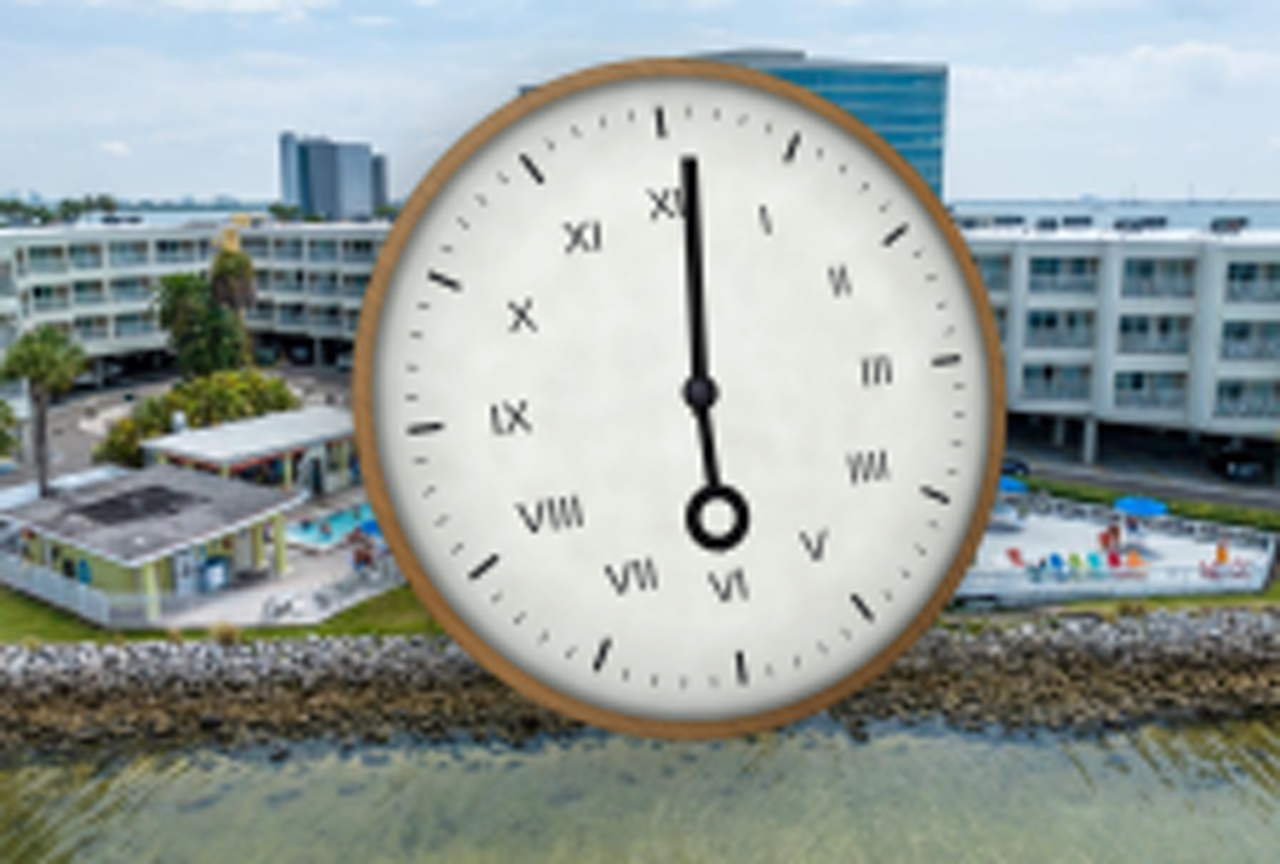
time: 6:01
